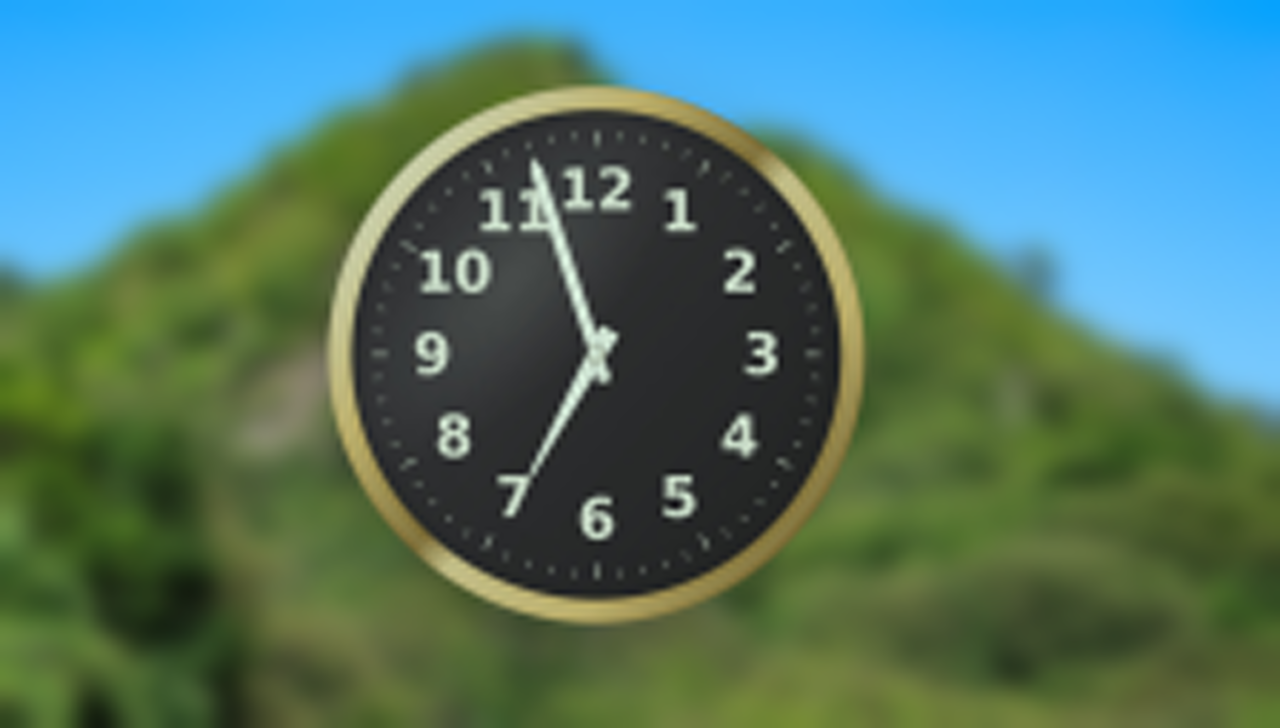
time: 6:57
